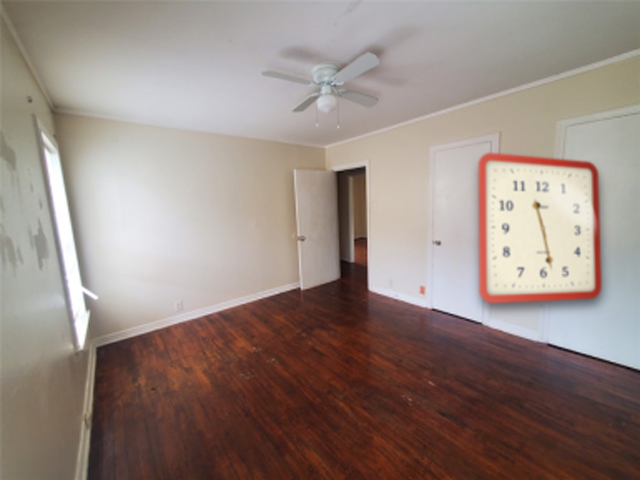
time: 11:28
